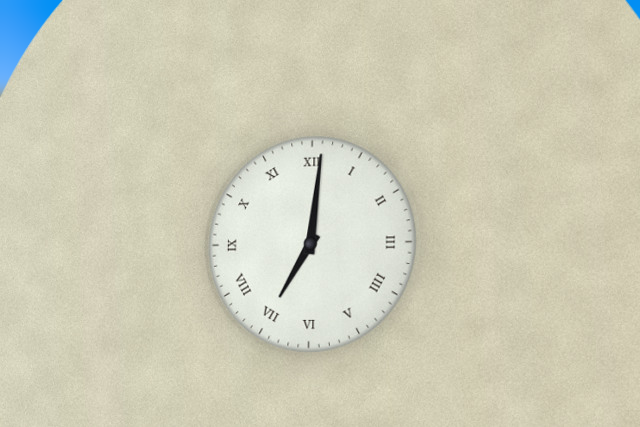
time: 7:01
